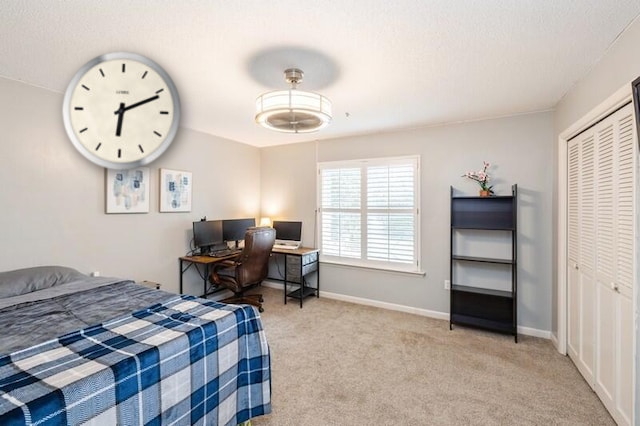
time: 6:11
